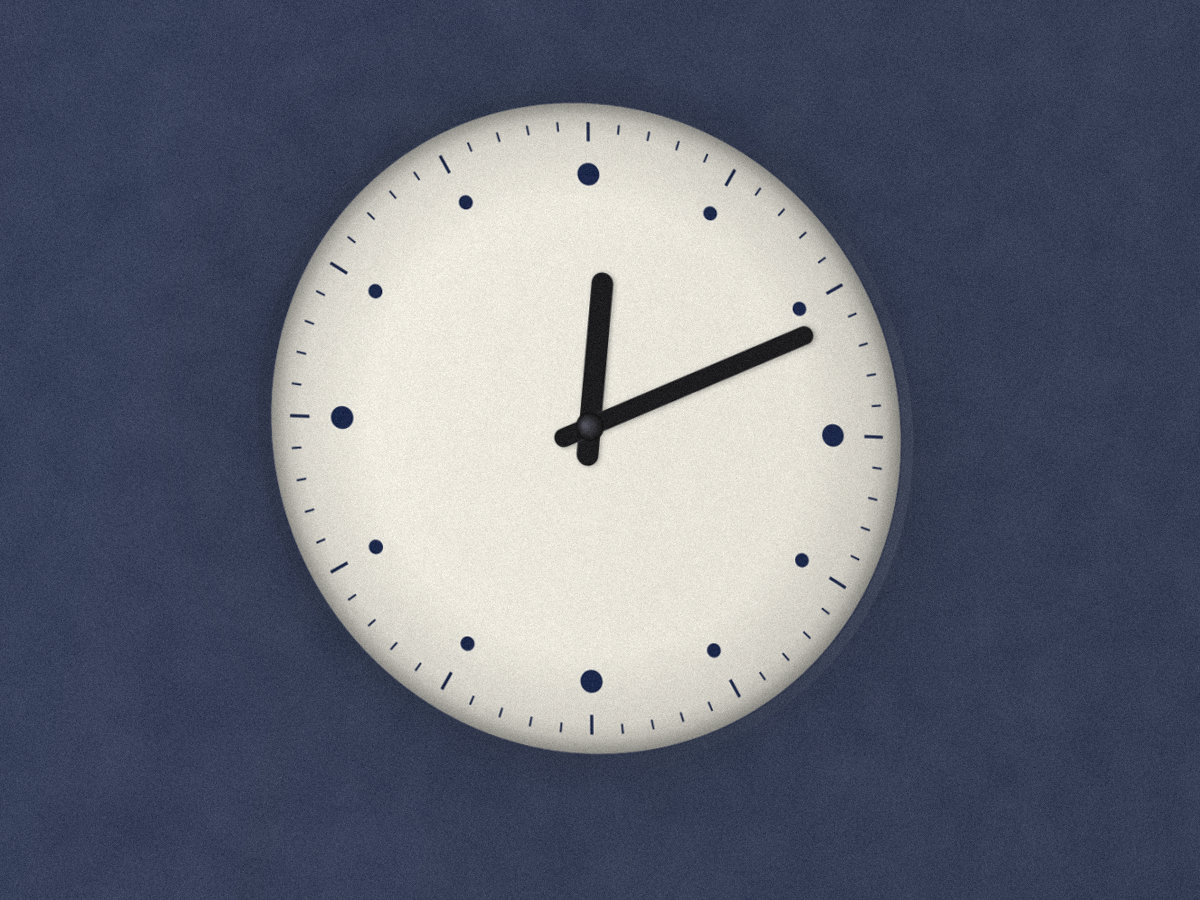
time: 12:11
